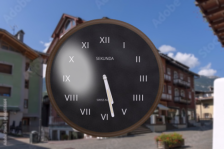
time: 5:28
